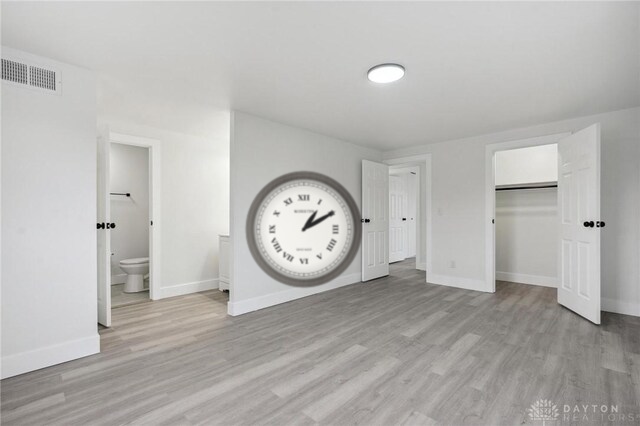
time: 1:10
